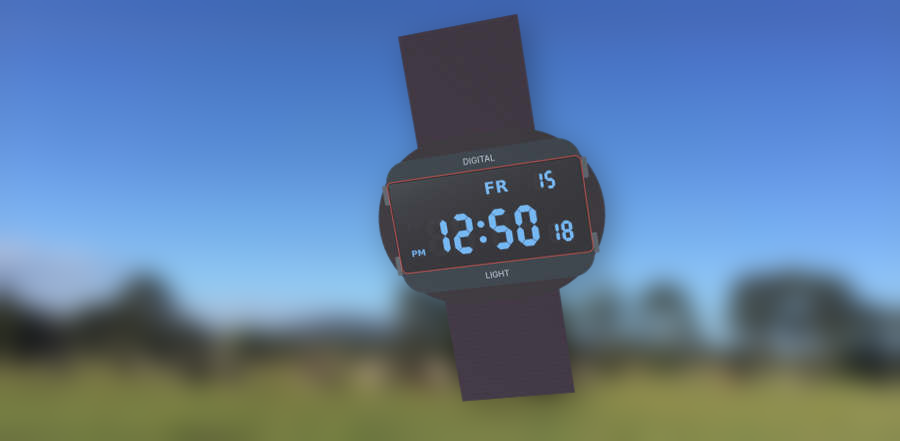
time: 12:50:18
